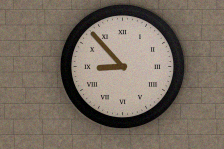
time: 8:53
